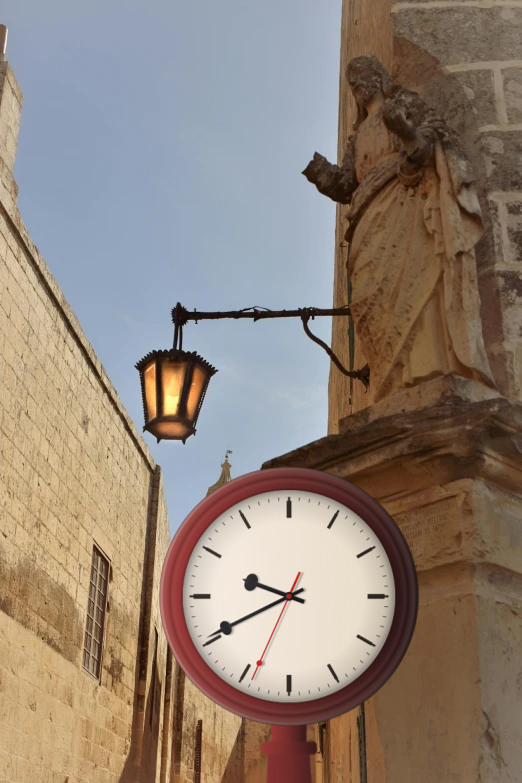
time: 9:40:34
